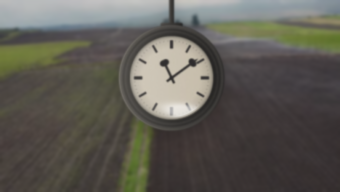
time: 11:09
